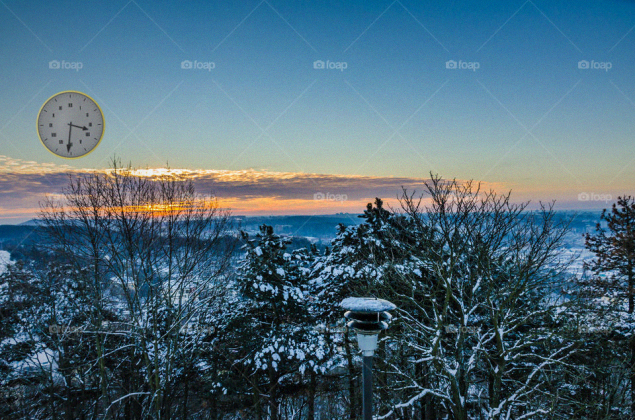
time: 3:31
